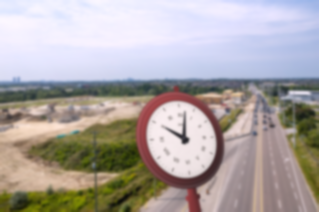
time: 10:02
